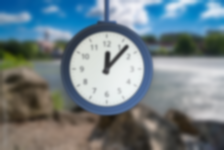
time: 12:07
